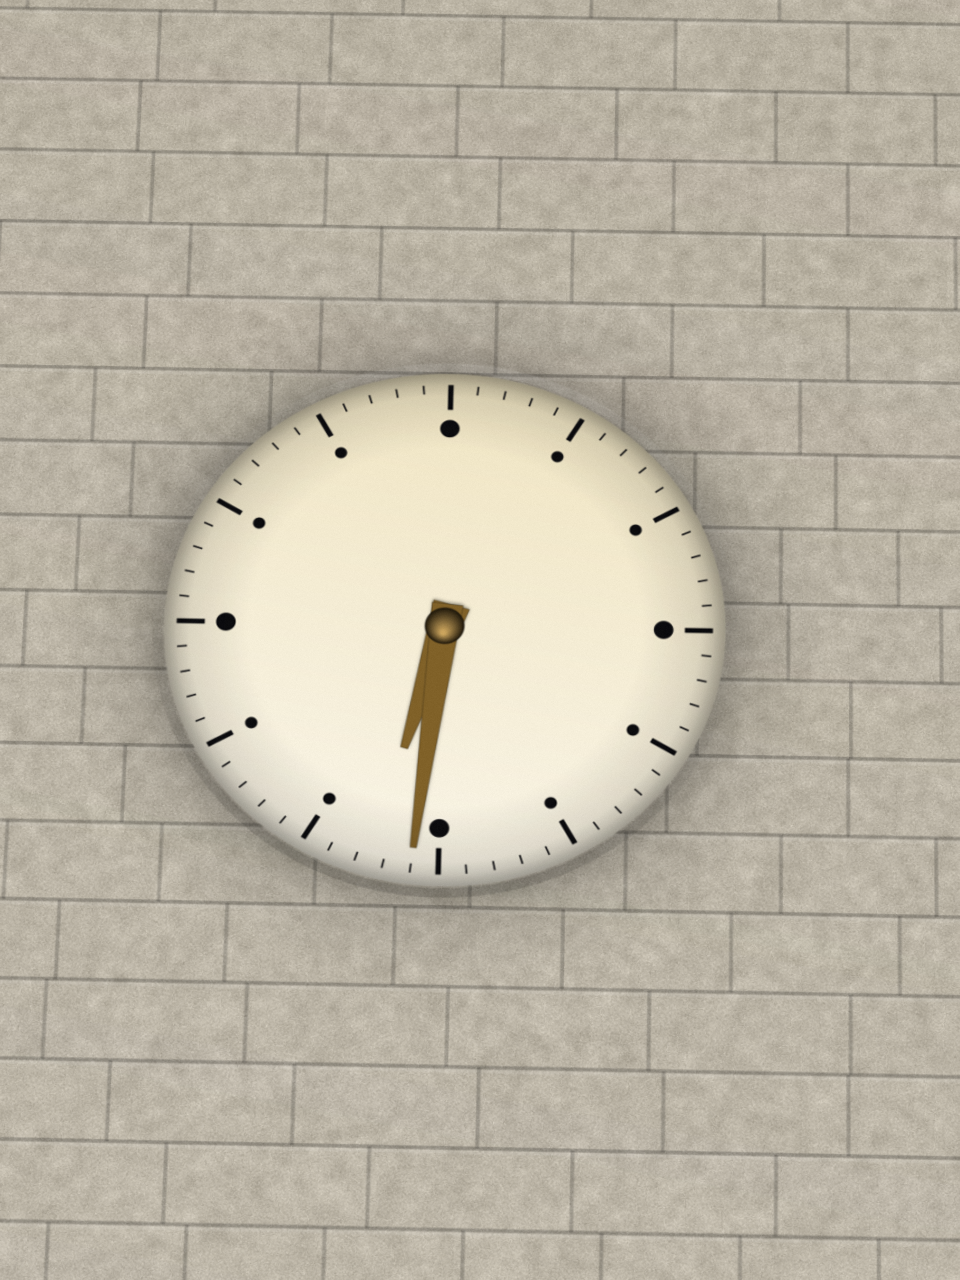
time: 6:31
